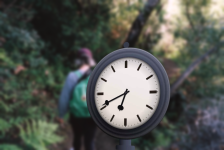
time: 6:41
